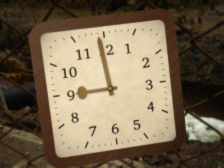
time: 8:59
